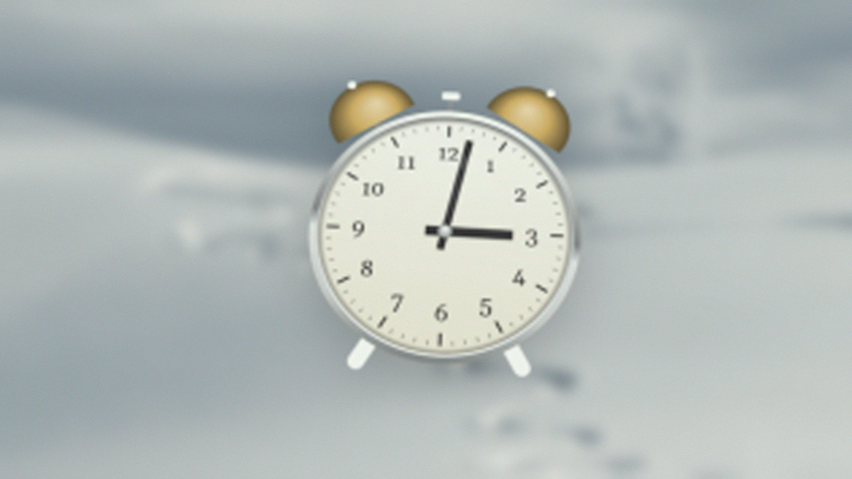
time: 3:02
